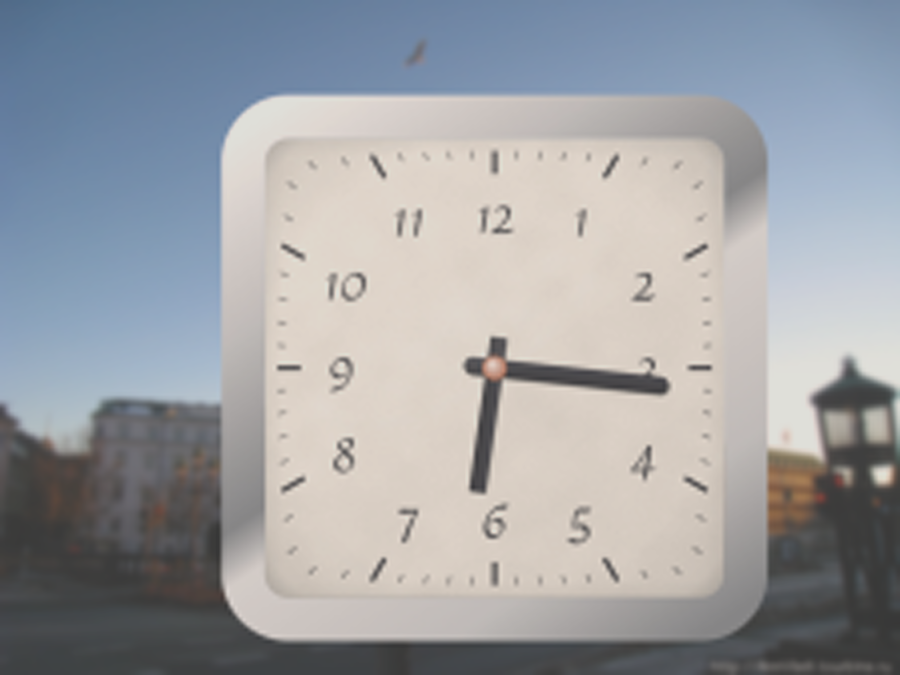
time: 6:16
